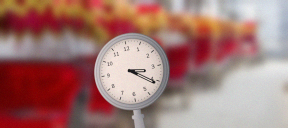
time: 3:21
